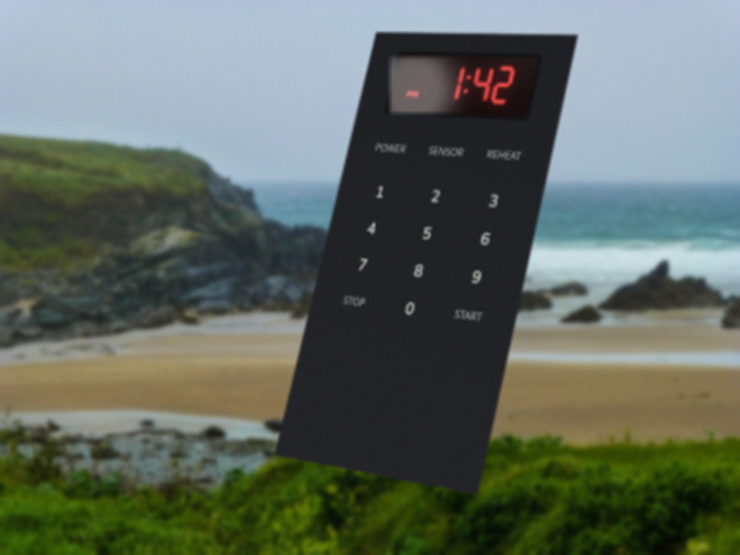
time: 1:42
